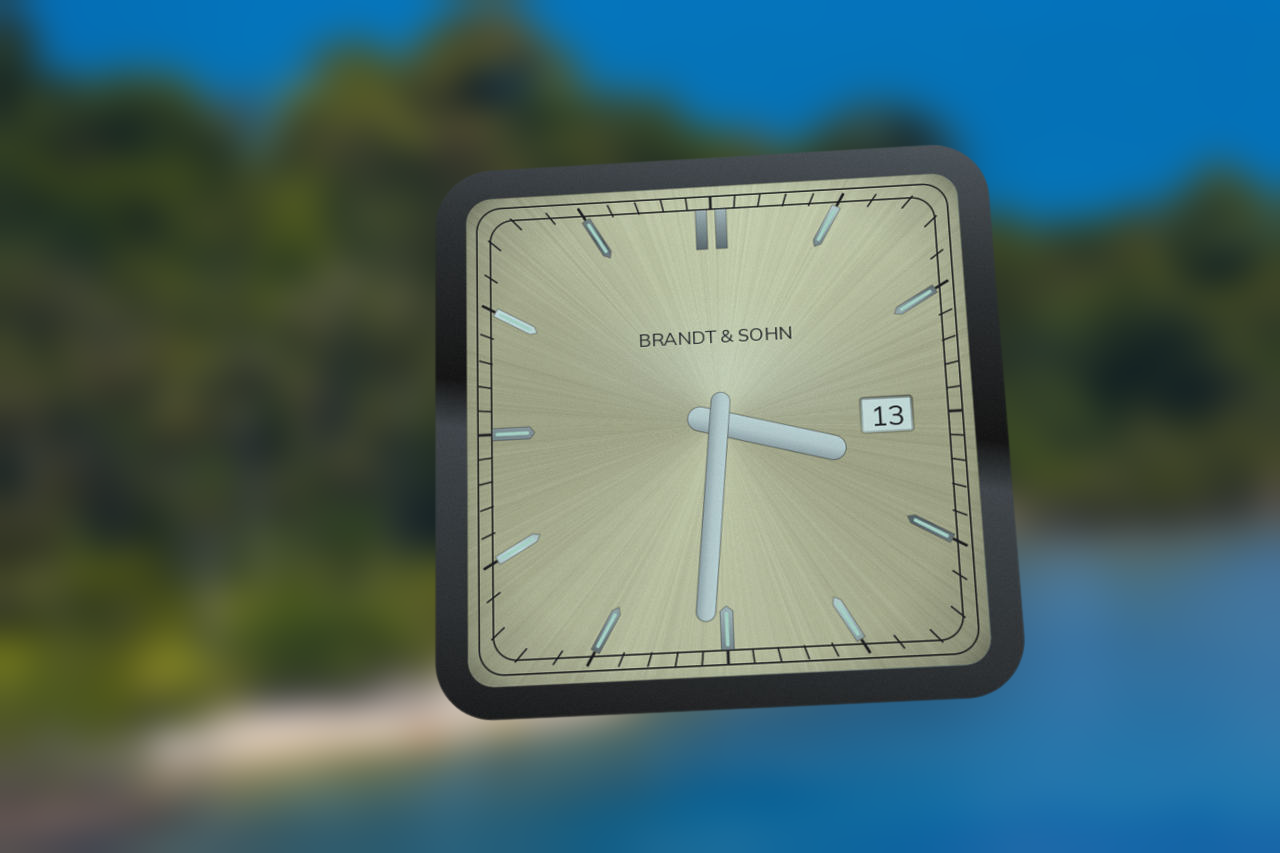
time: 3:31
